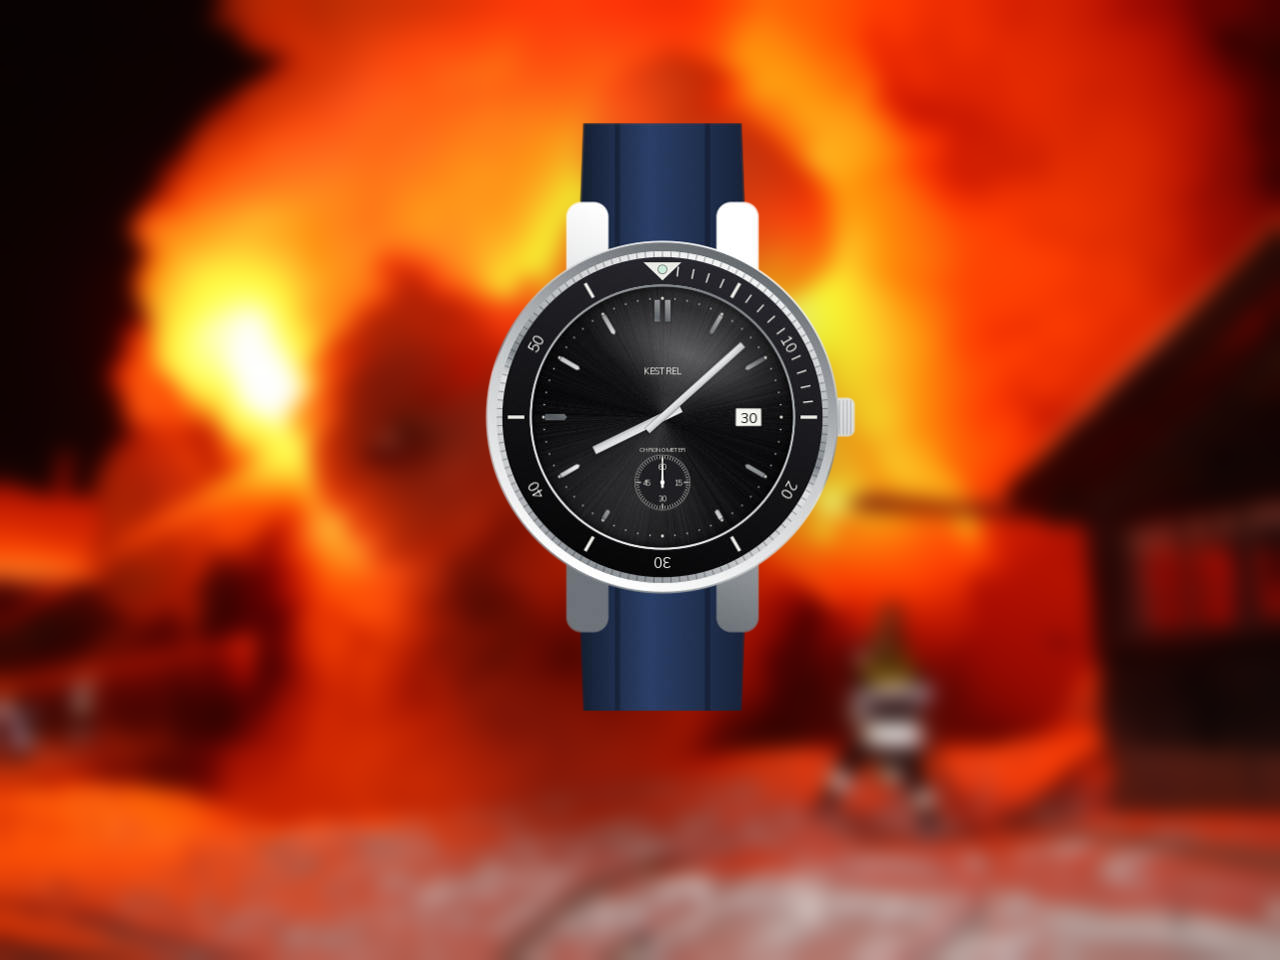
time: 8:08
